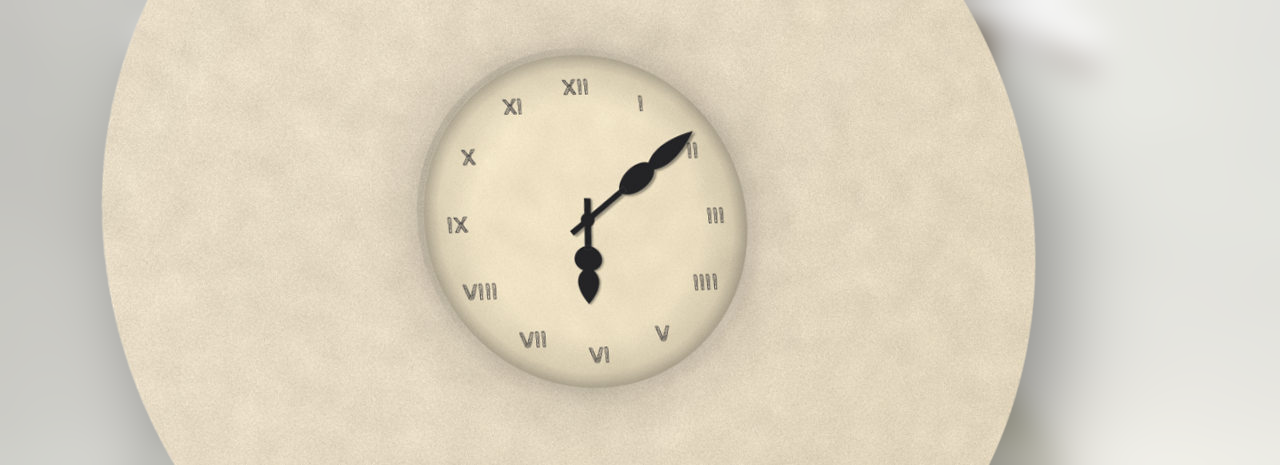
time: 6:09
